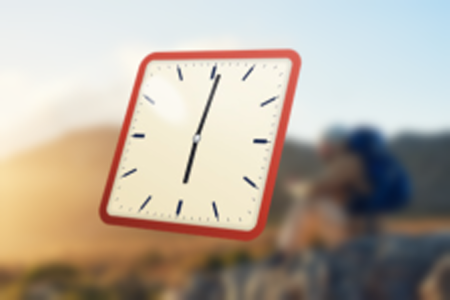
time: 6:01
